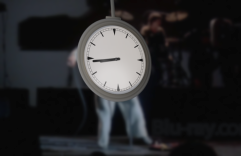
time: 8:44
